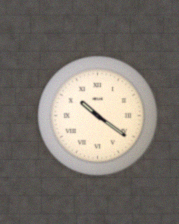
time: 10:21
